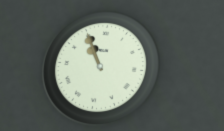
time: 10:55
